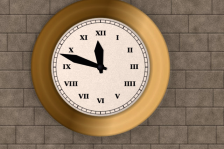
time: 11:48
